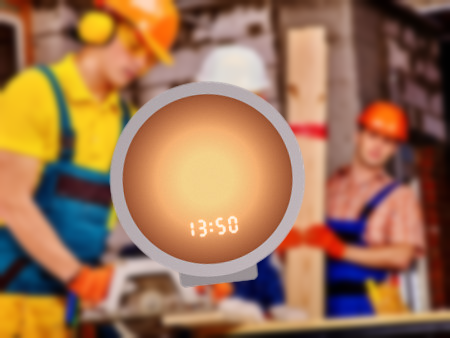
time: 13:50
